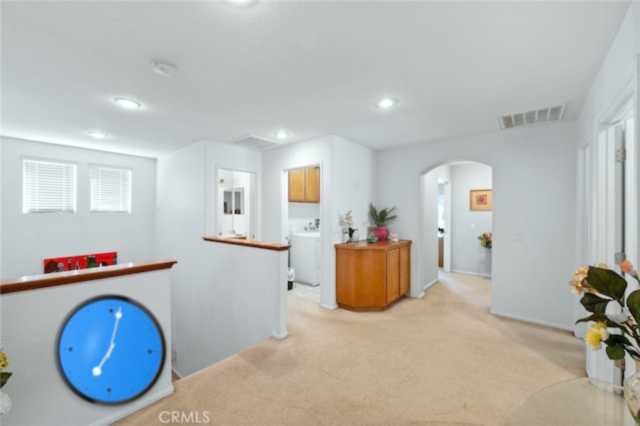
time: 7:02
